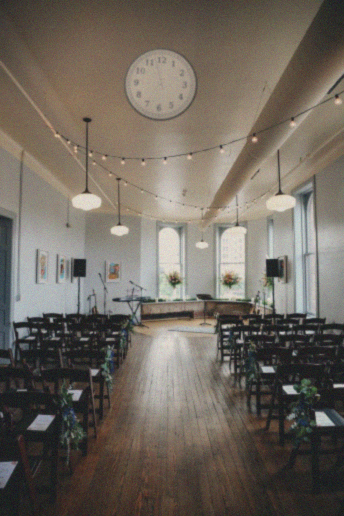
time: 6:57
